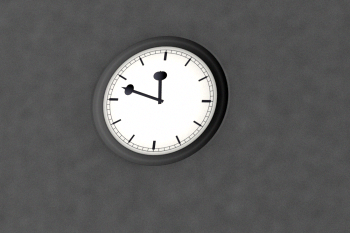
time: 11:48
